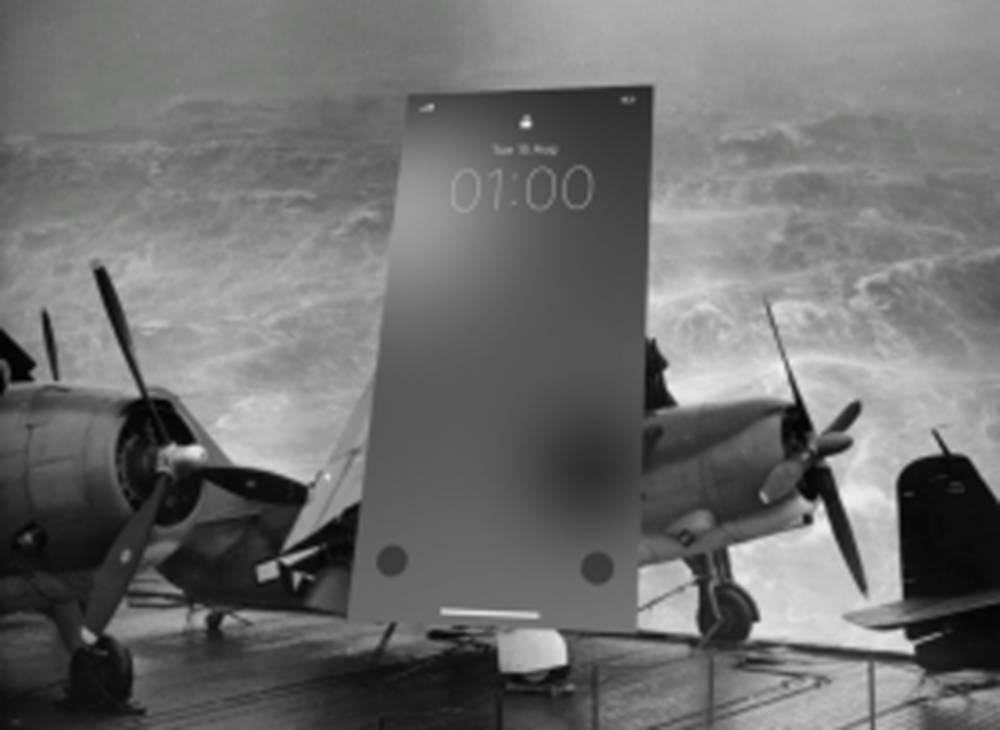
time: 1:00
